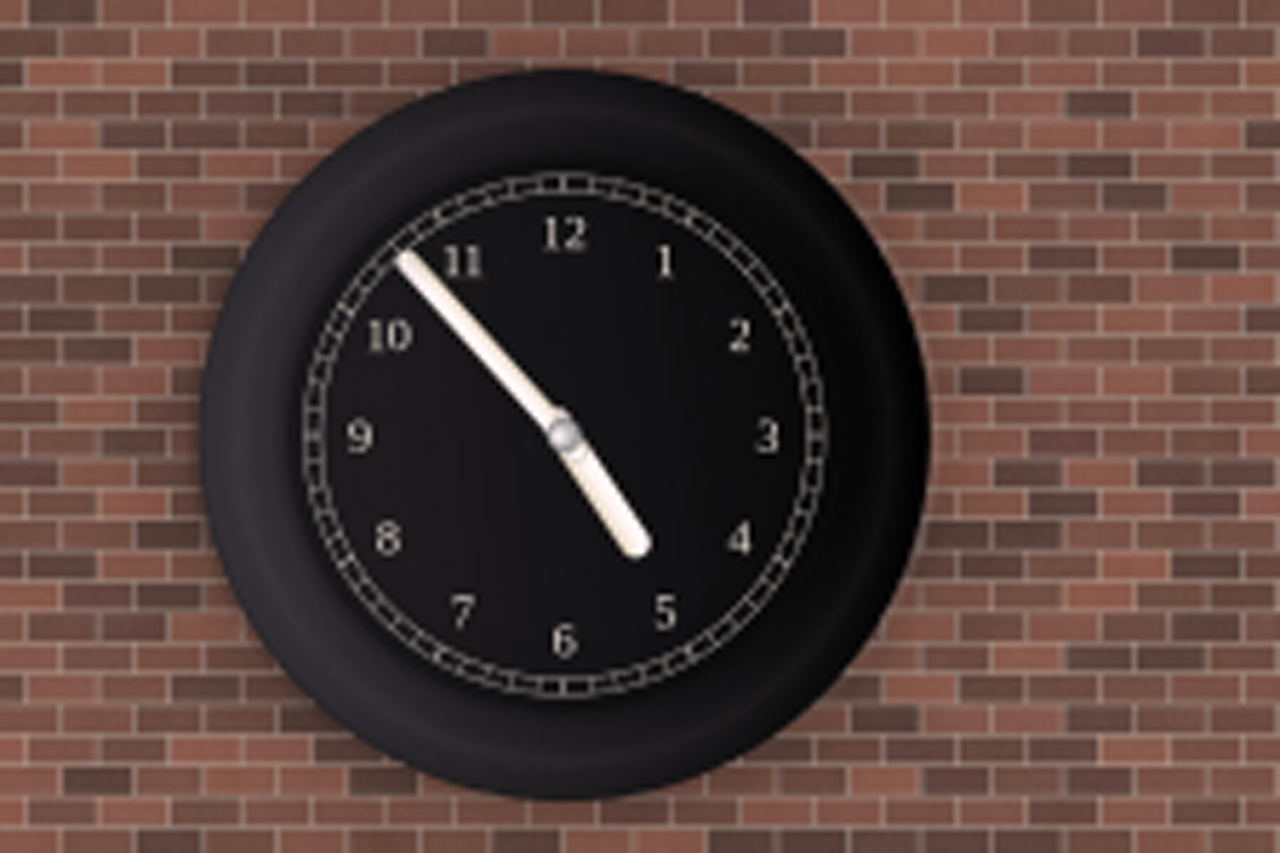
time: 4:53
